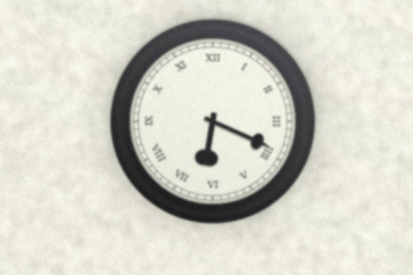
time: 6:19
